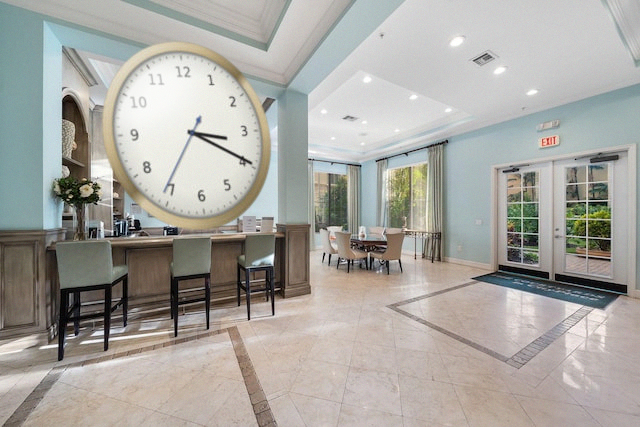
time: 3:19:36
